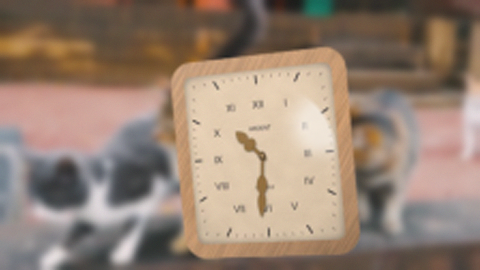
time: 10:31
